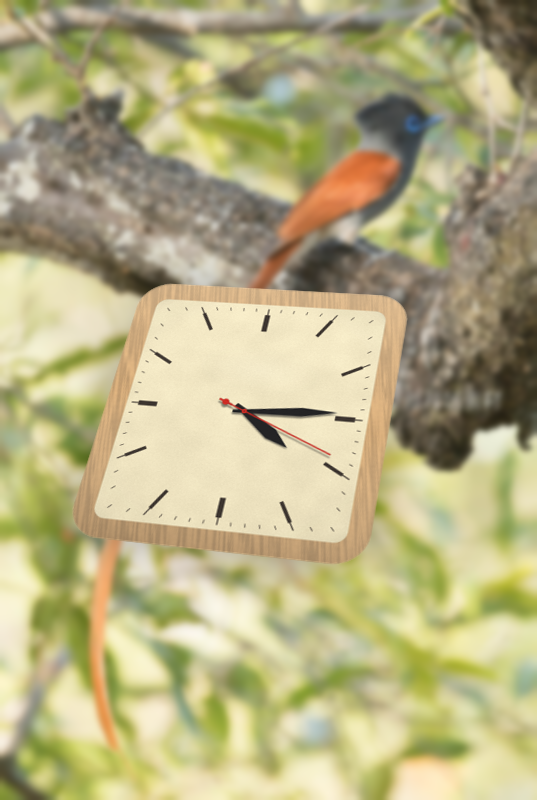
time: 4:14:19
